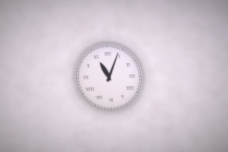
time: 11:04
